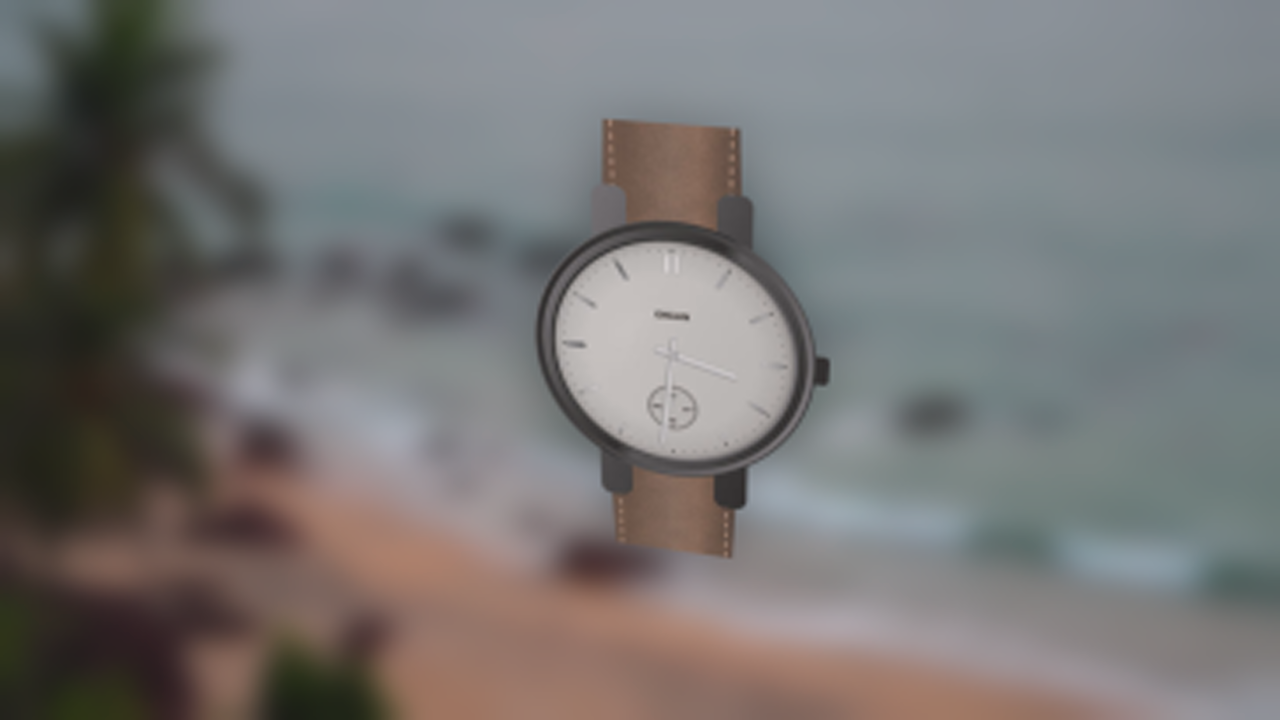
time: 3:31
